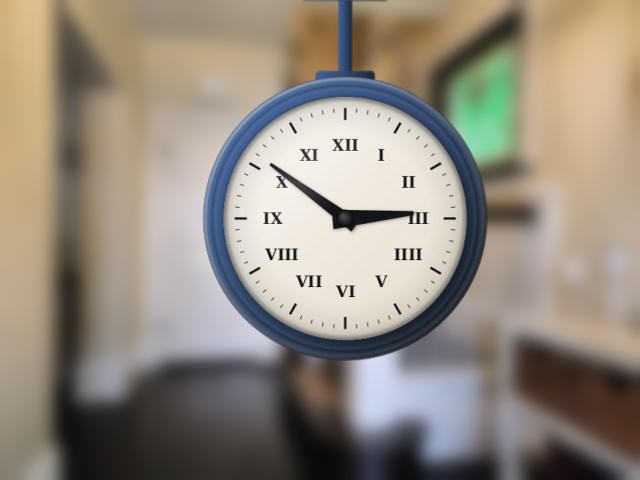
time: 2:51
